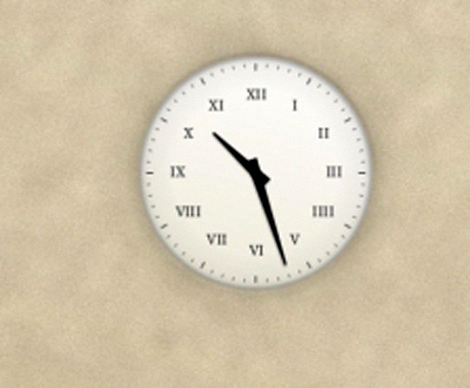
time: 10:27
